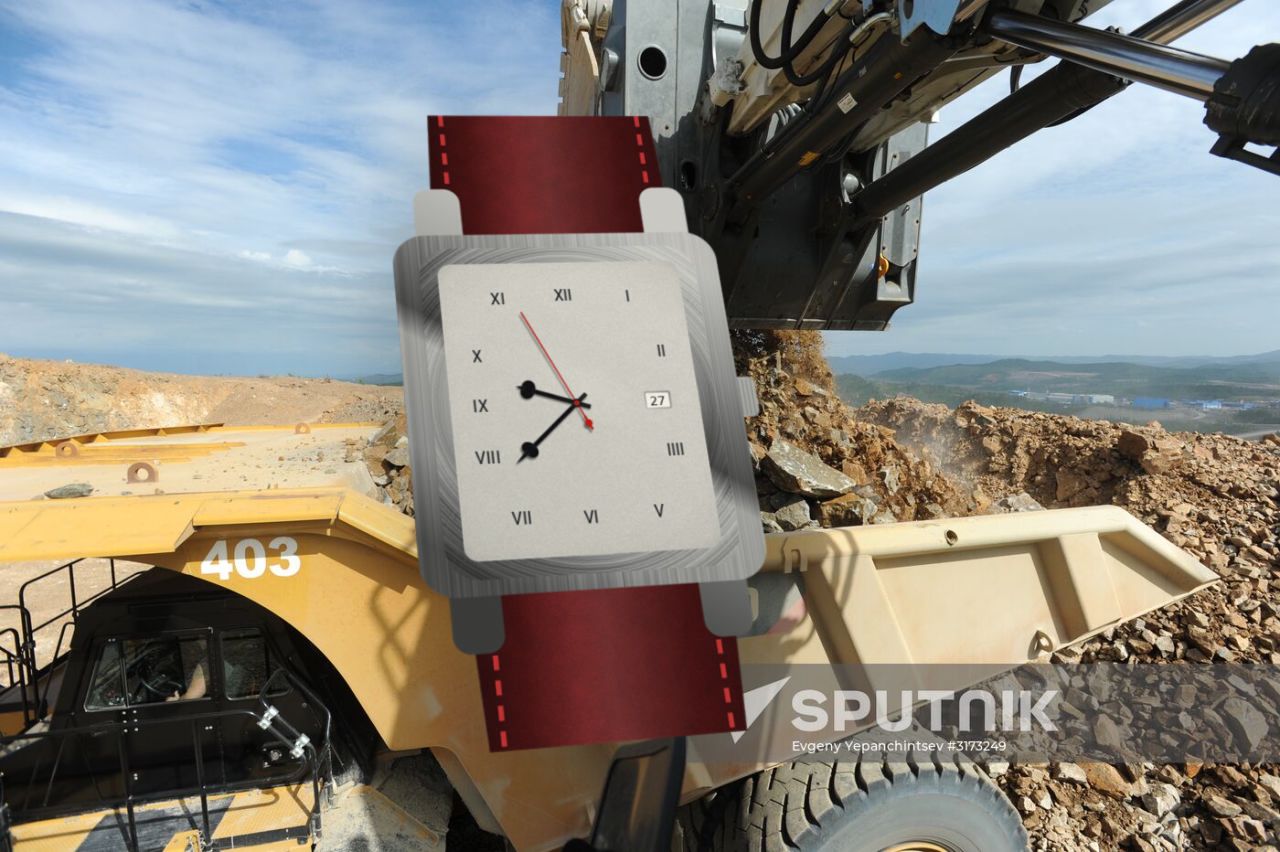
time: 9:37:56
